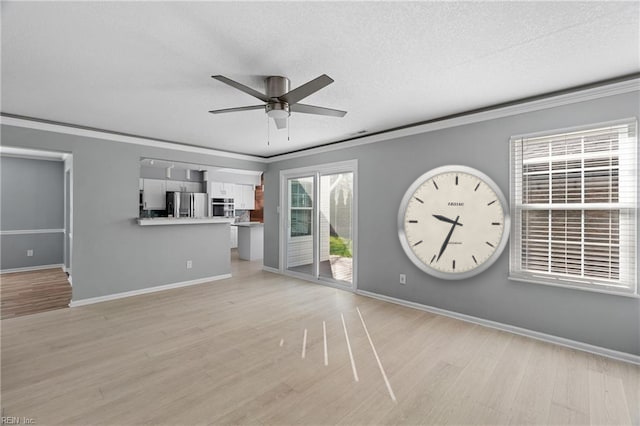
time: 9:34
